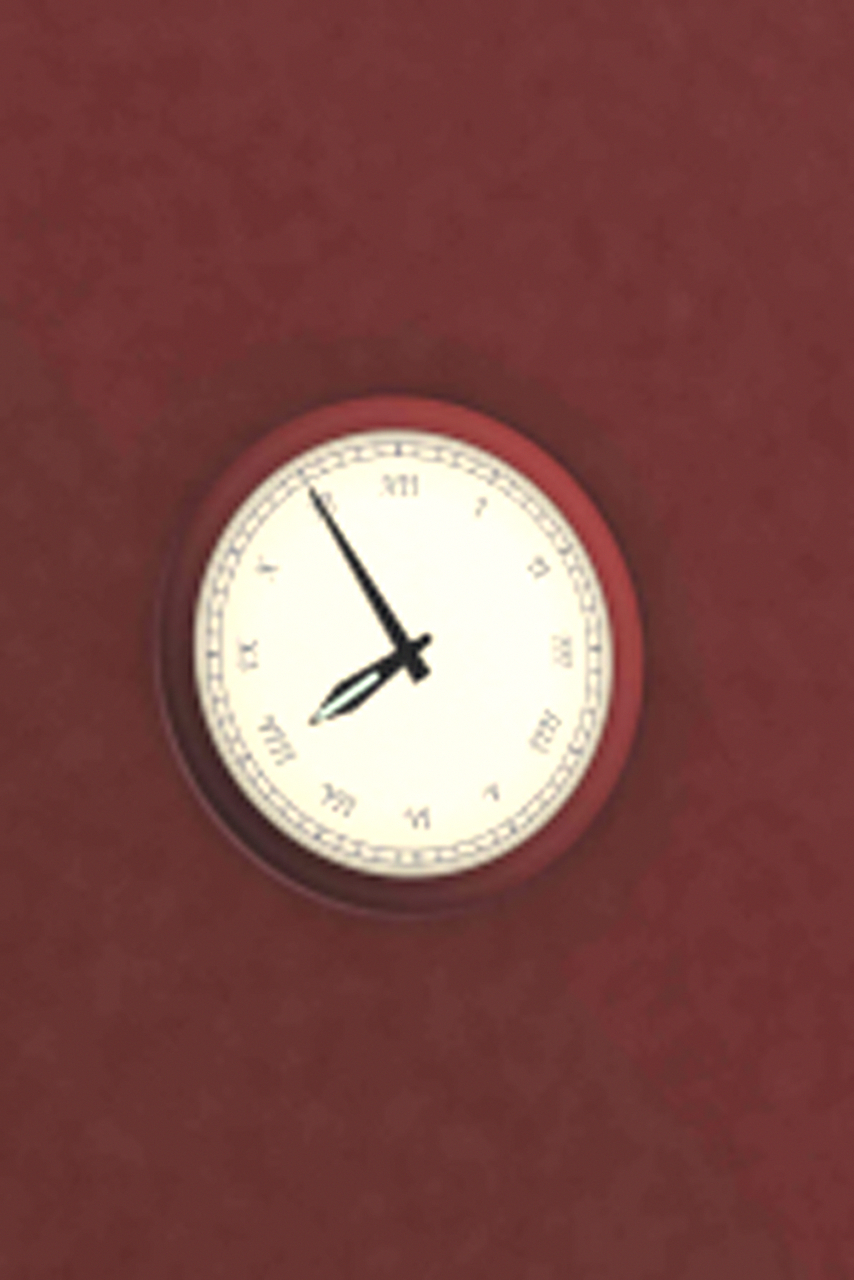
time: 7:55
